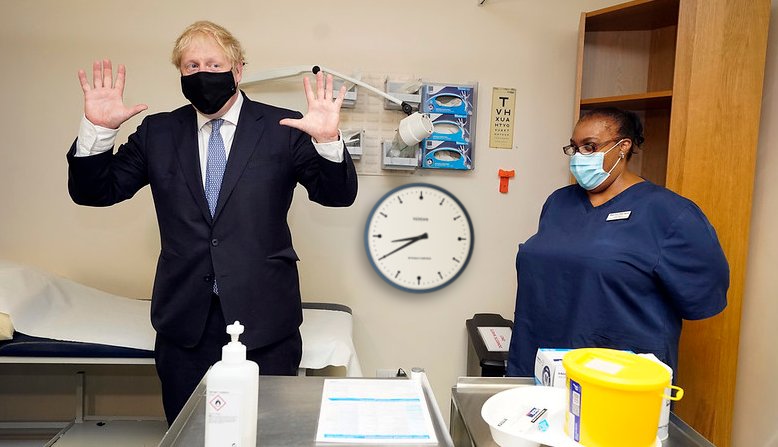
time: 8:40
